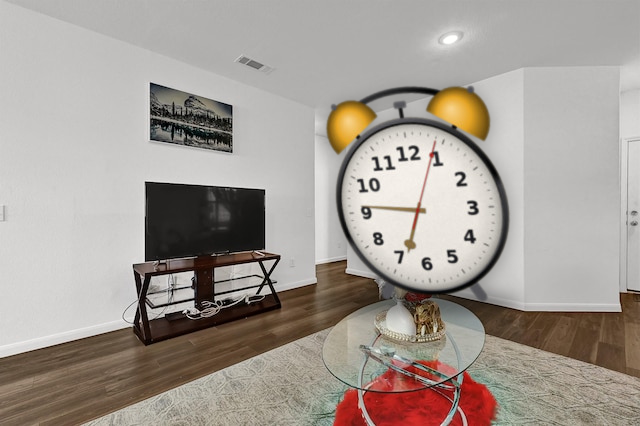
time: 6:46:04
